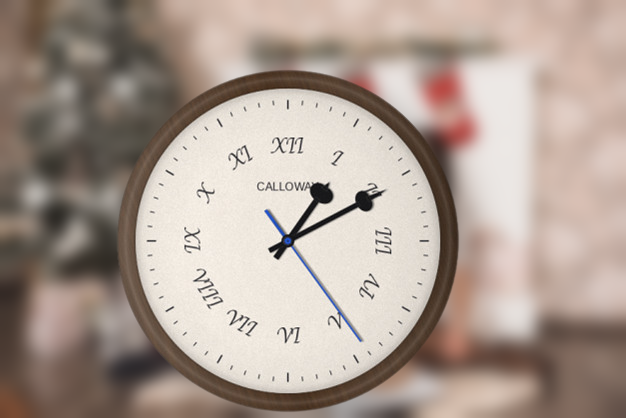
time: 1:10:24
